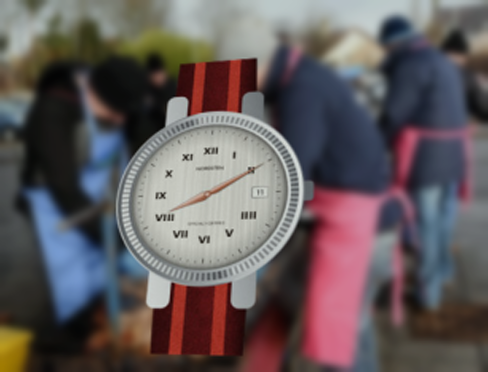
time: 8:10
